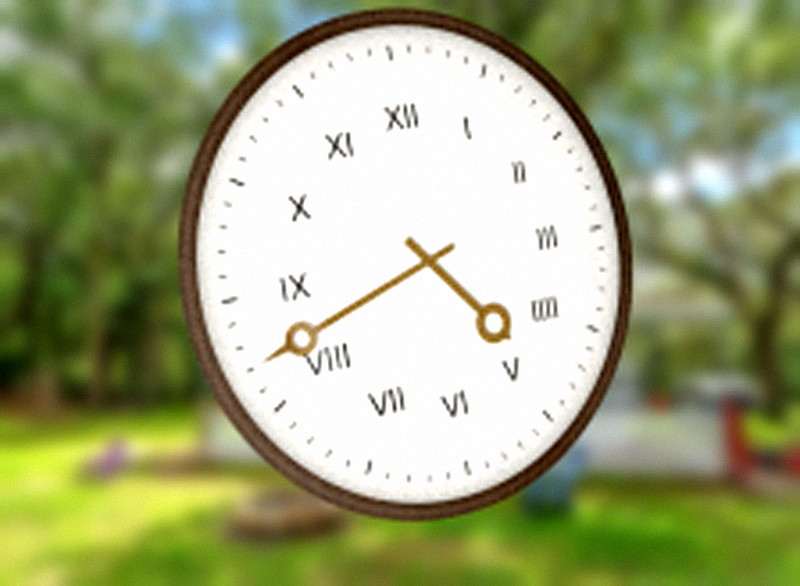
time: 4:42
